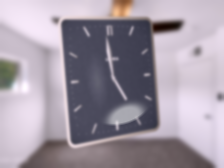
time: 4:59
